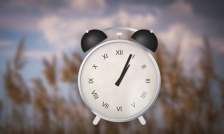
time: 1:04
